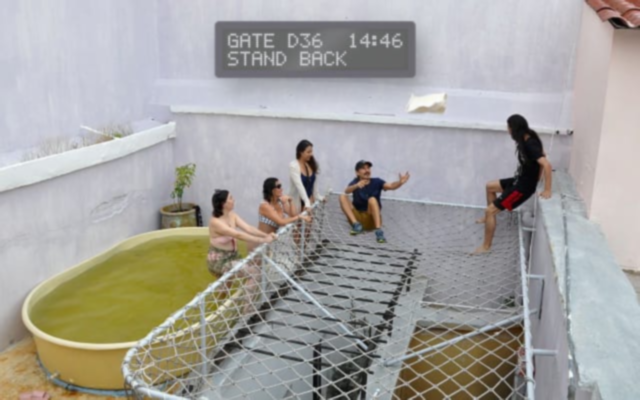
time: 14:46
